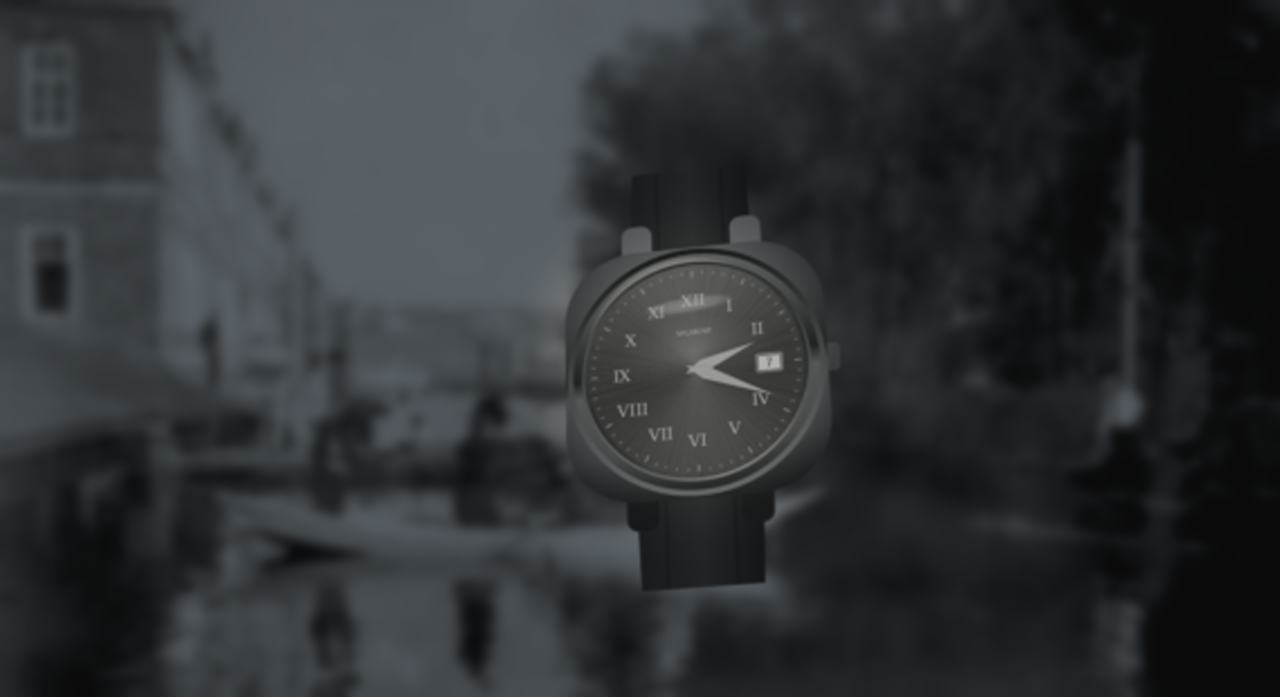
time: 2:19
